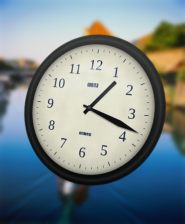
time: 1:18
